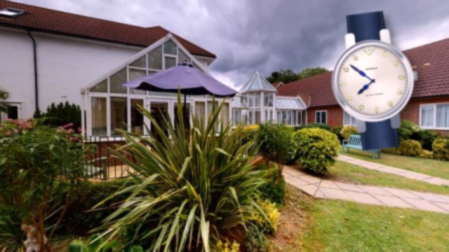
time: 7:52
